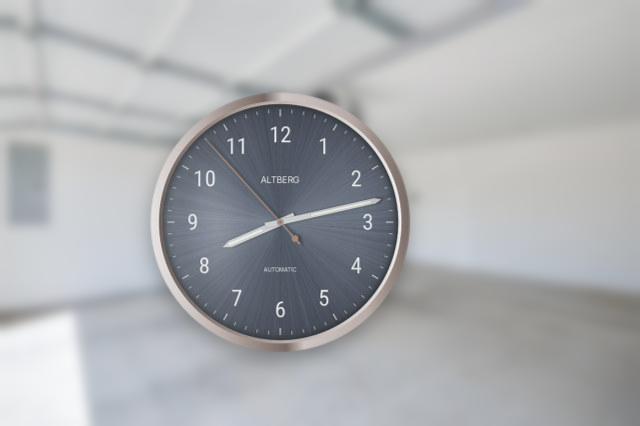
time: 8:12:53
